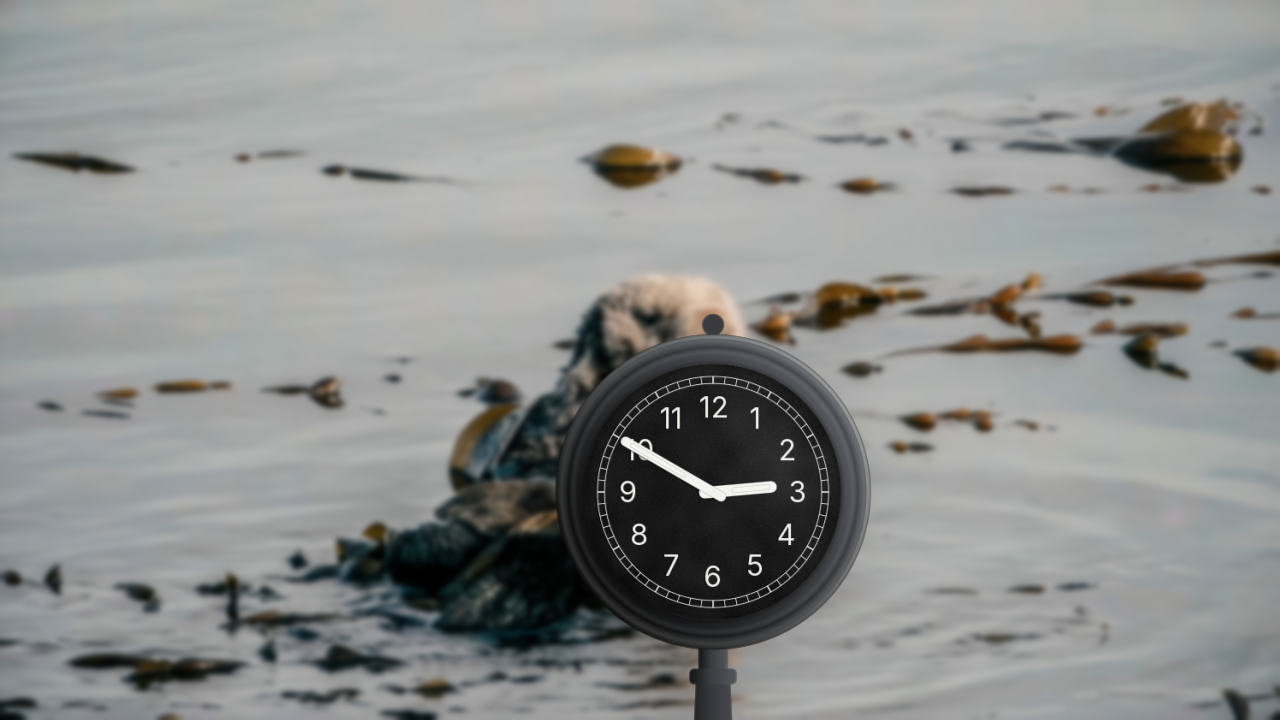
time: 2:50
